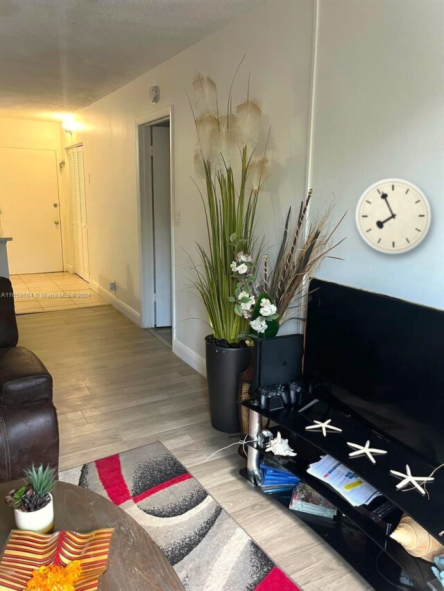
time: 7:56
